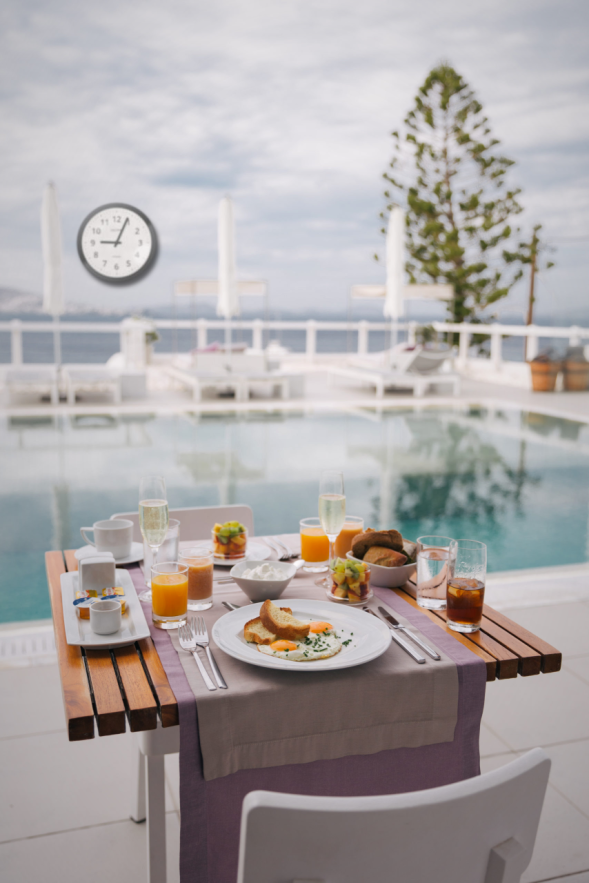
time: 9:04
